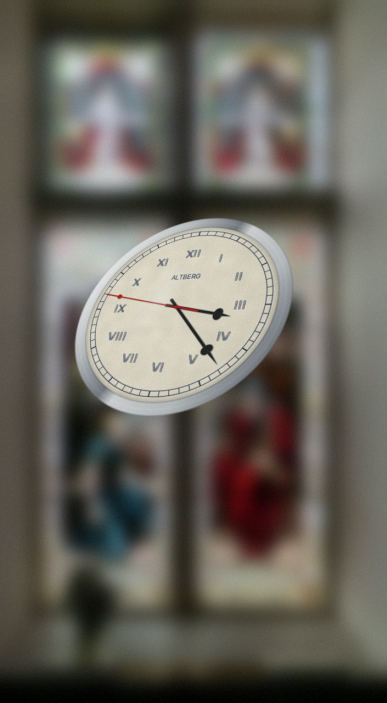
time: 3:22:47
